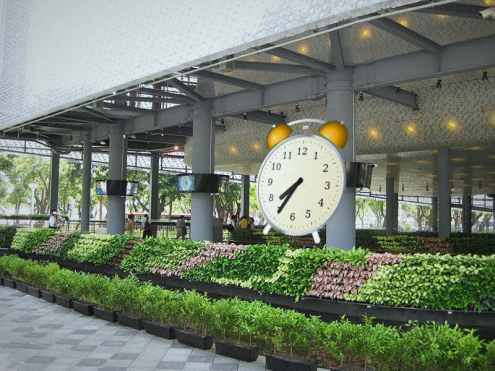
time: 7:35
